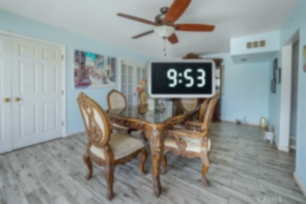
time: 9:53
